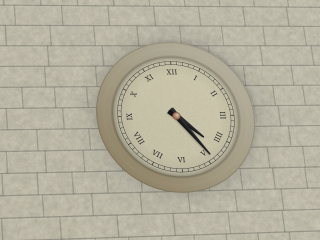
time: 4:24
